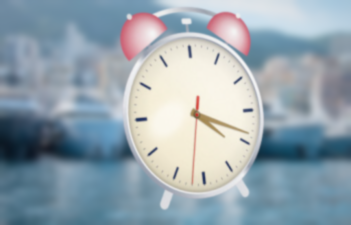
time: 4:18:32
